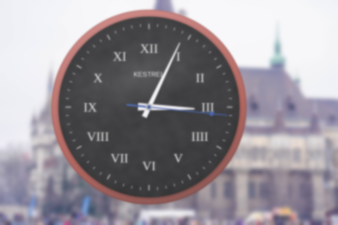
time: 3:04:16
